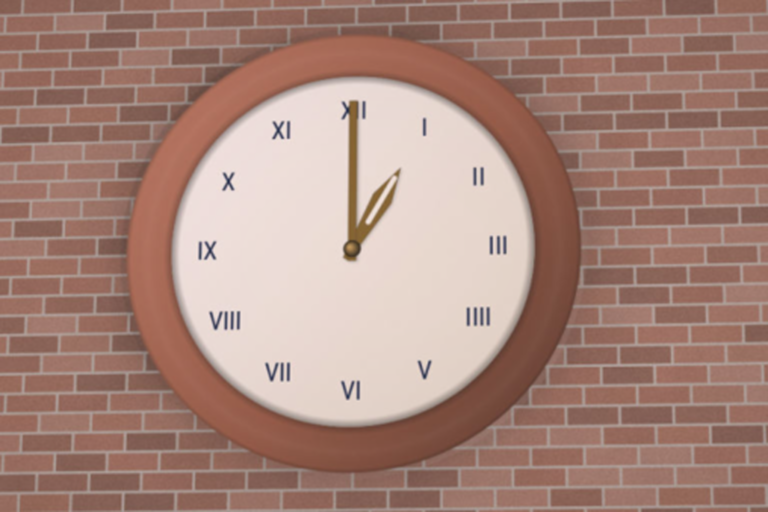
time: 1:00
